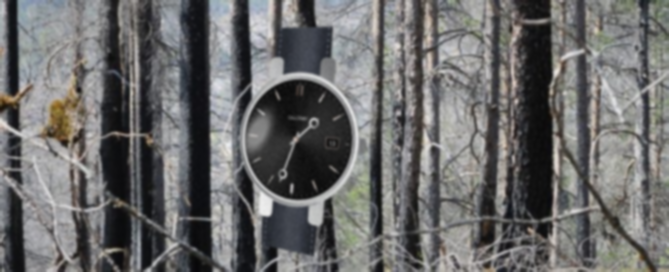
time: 1:33
